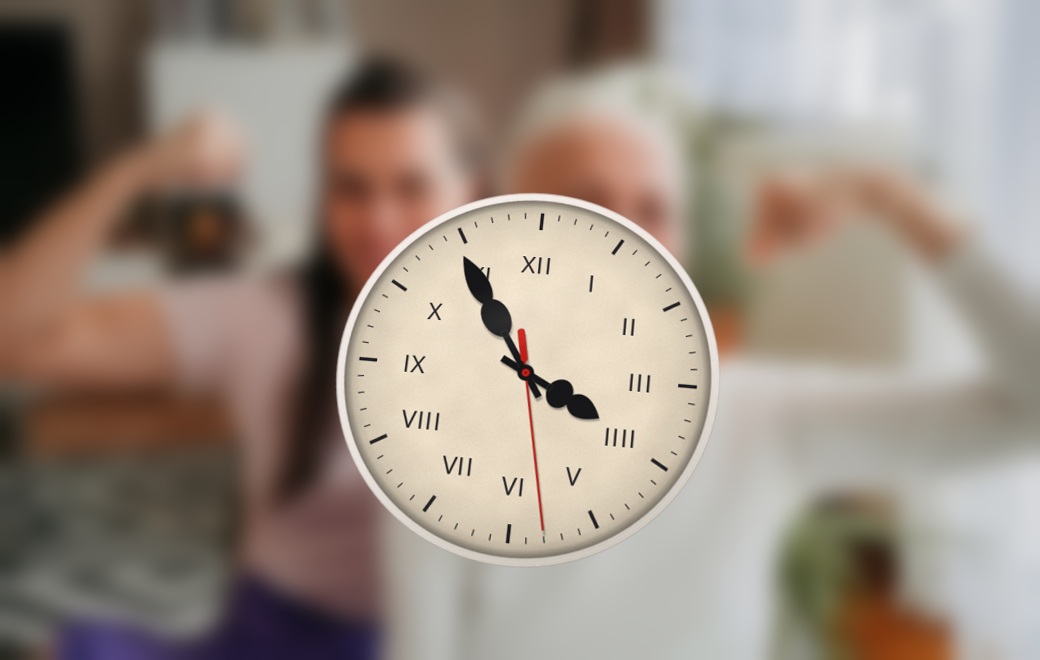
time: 3:54:28
